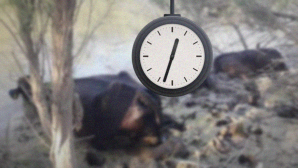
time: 12:33
